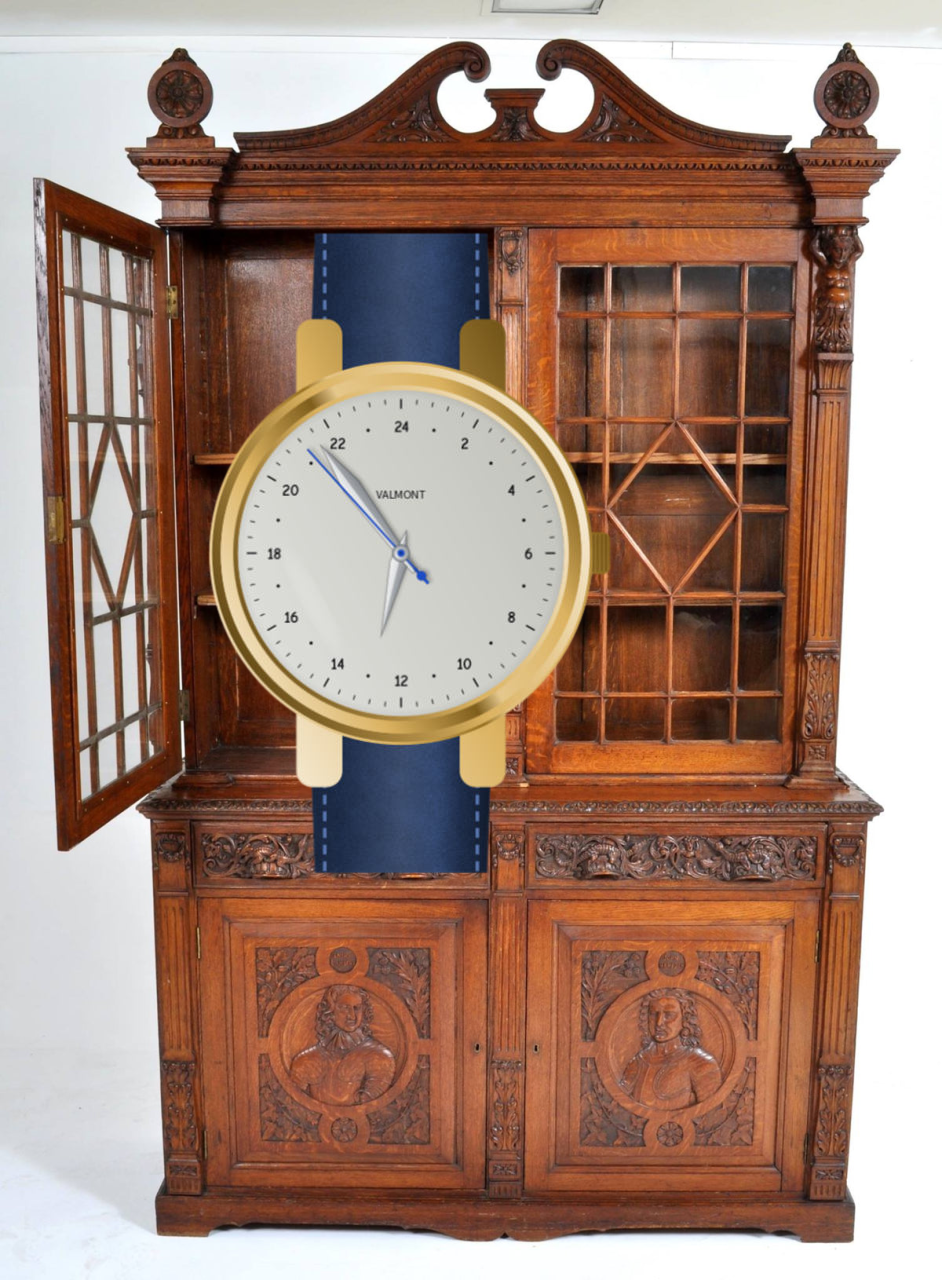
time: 12:53:53
